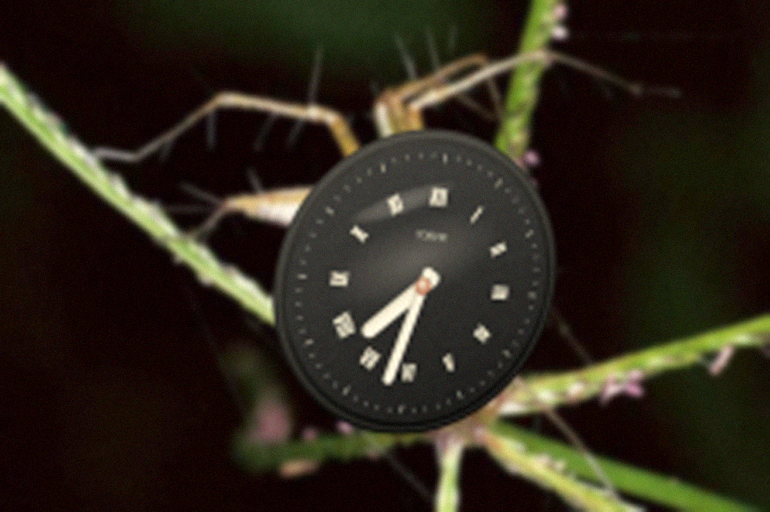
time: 7:32
